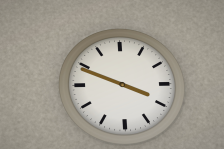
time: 3:49
